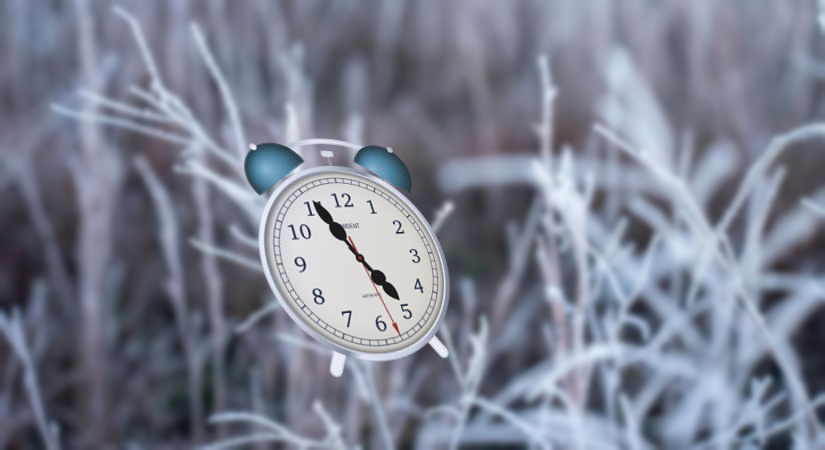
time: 4:55:28
